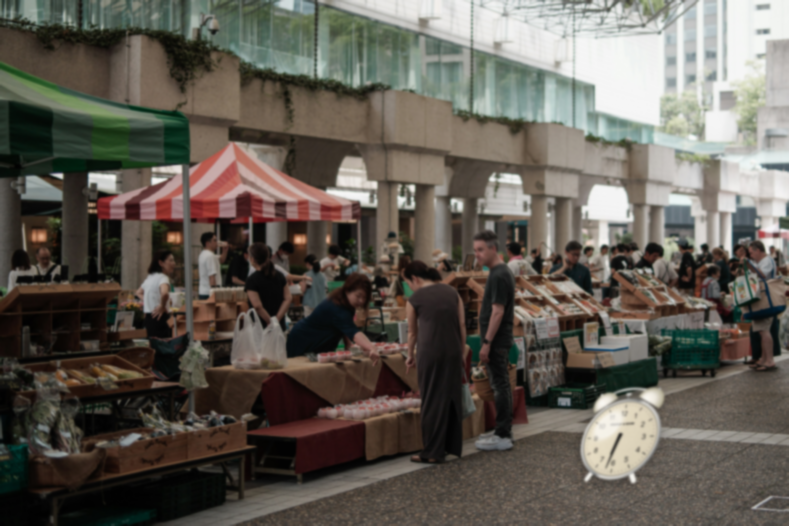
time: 6:32
